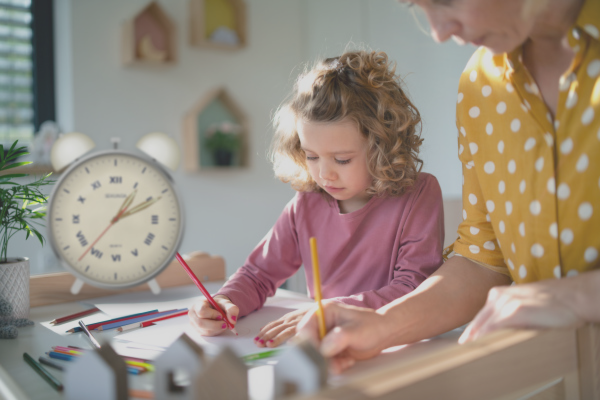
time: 1:10:37
